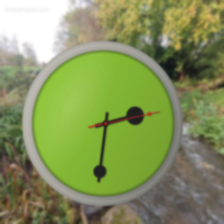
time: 2:31:13
